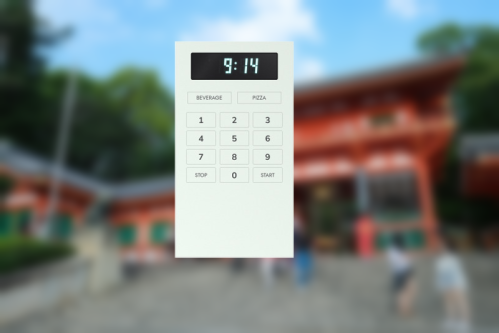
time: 9:14
